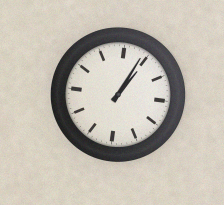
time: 1:04
